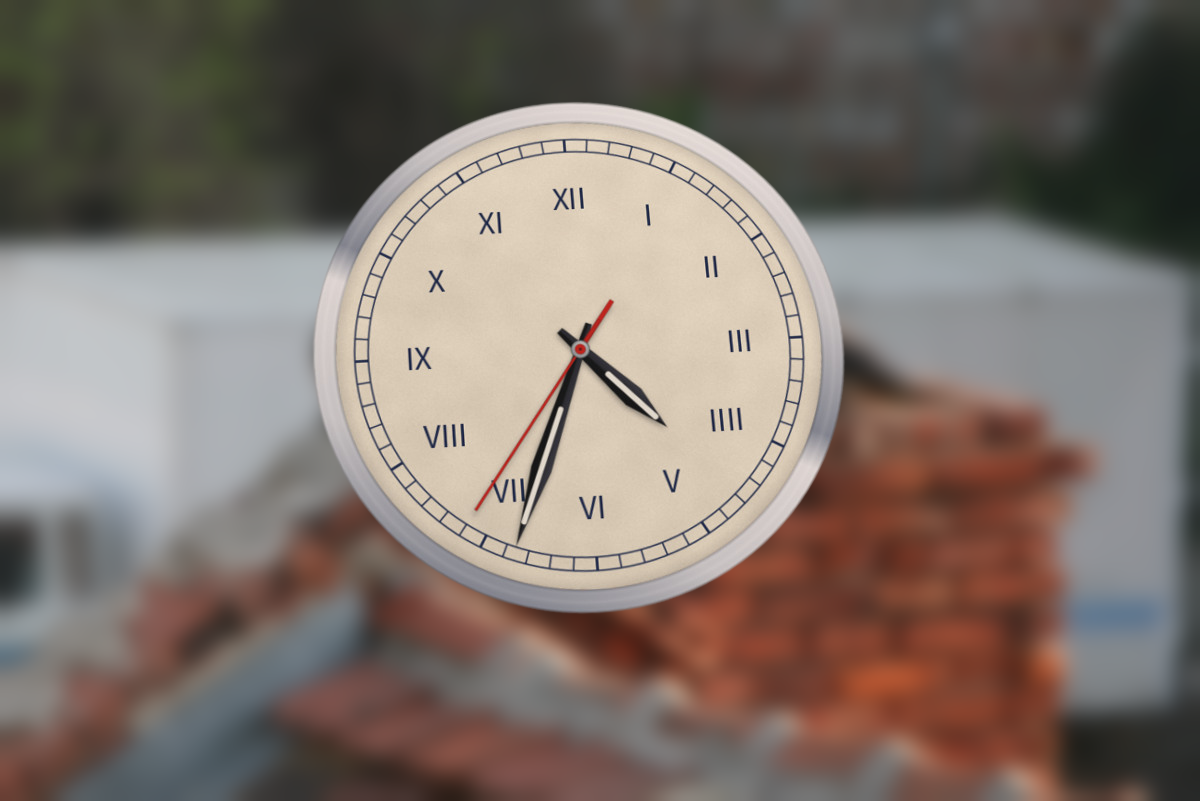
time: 4:33:36
